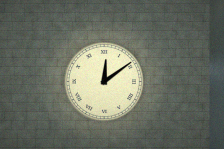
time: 12:09
